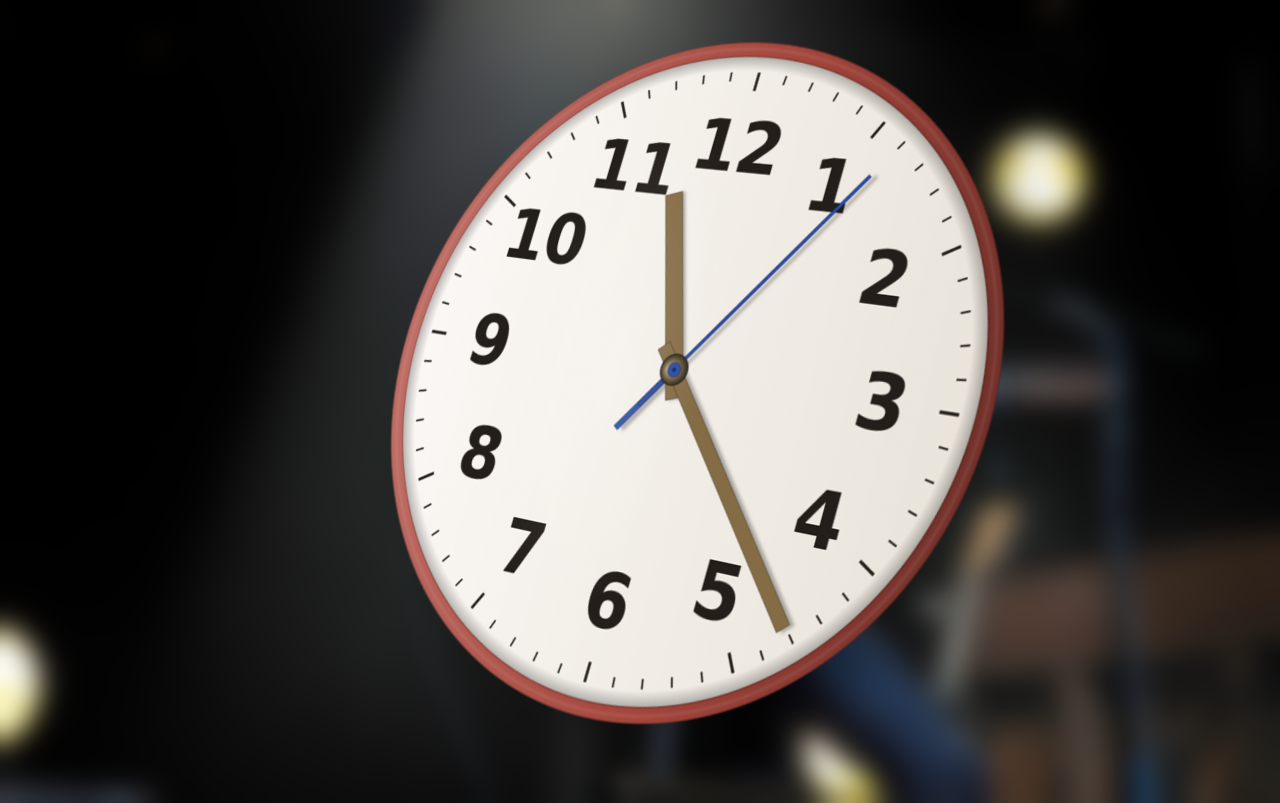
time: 11:23:06
